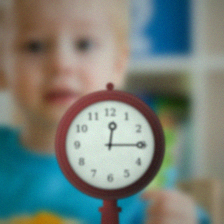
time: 12:15
